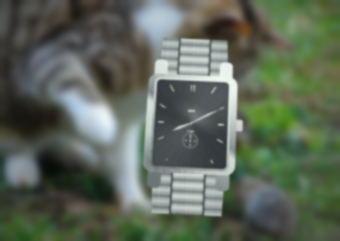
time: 8:10
